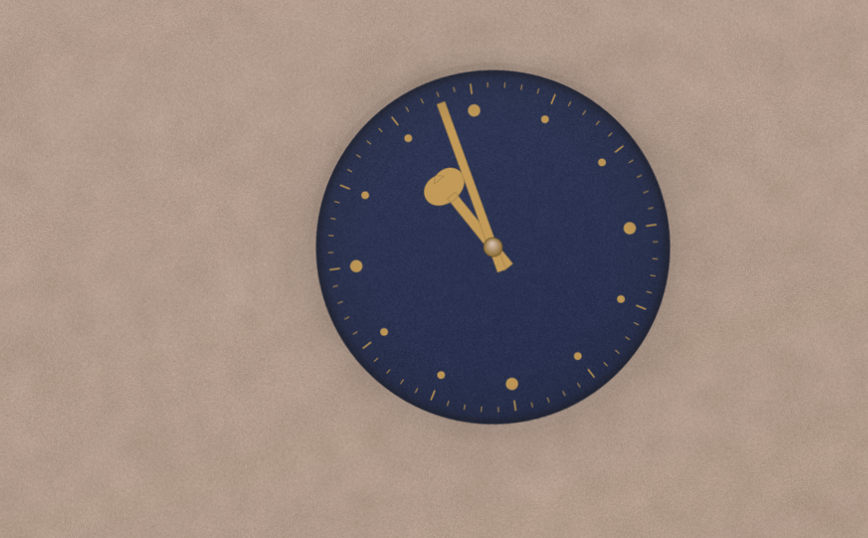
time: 10:58
